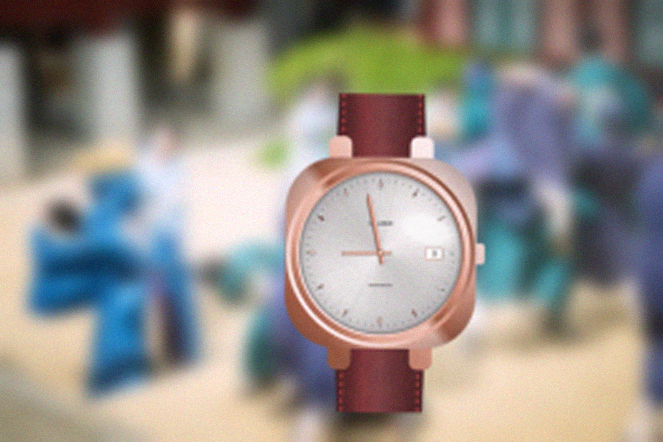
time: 8:58
